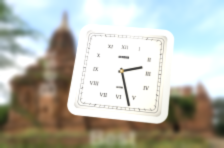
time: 2:27
